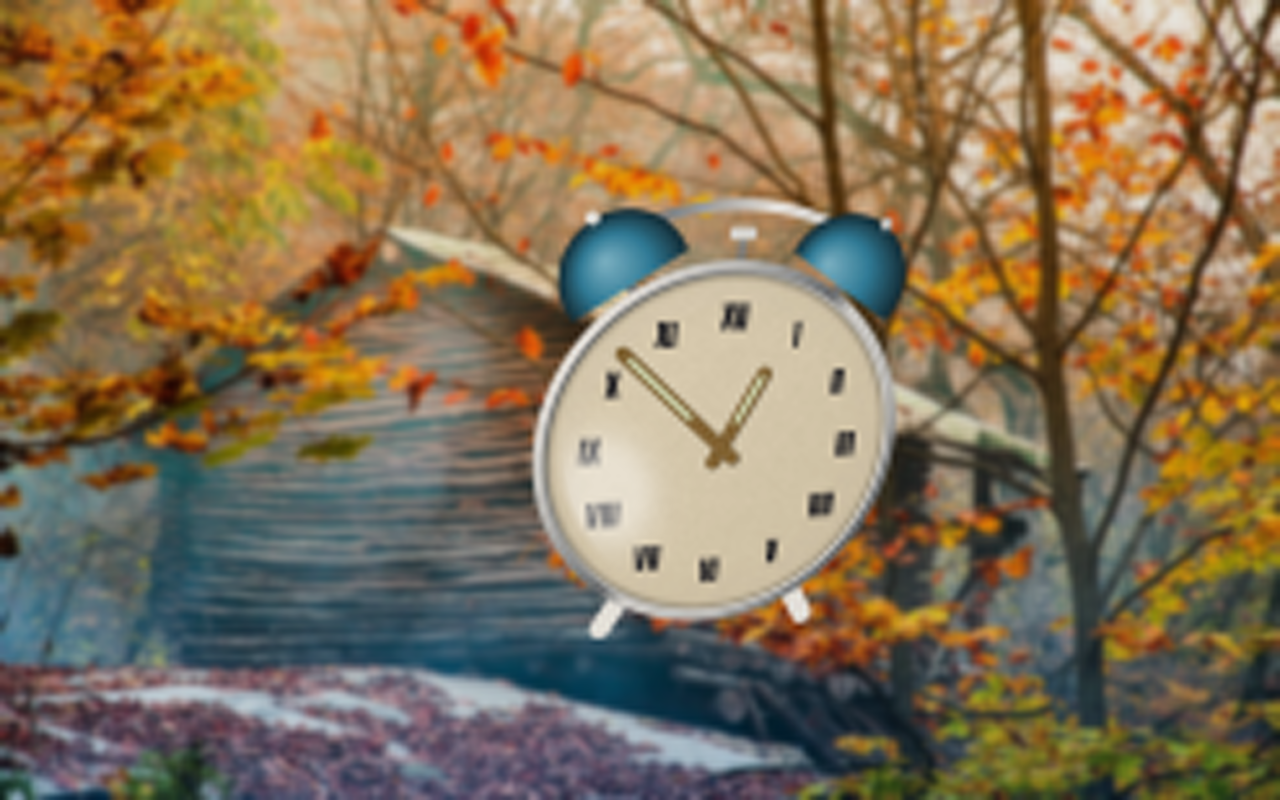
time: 12:52
